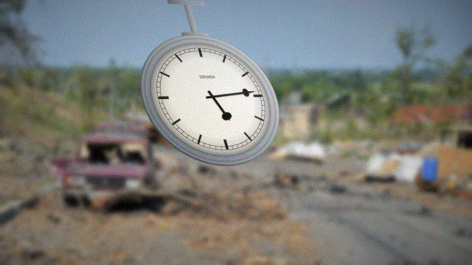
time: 5:14
